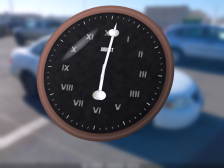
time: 6:01
